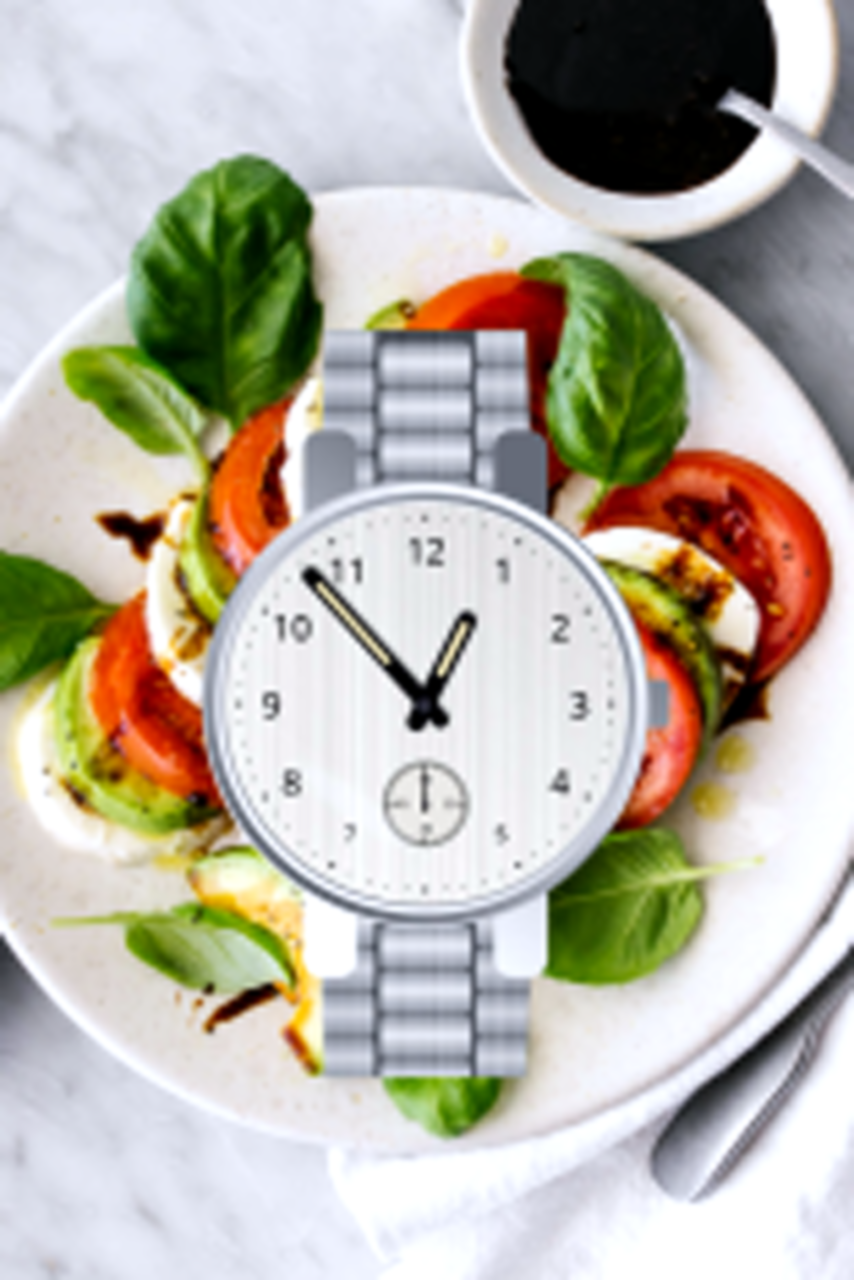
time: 12:53
